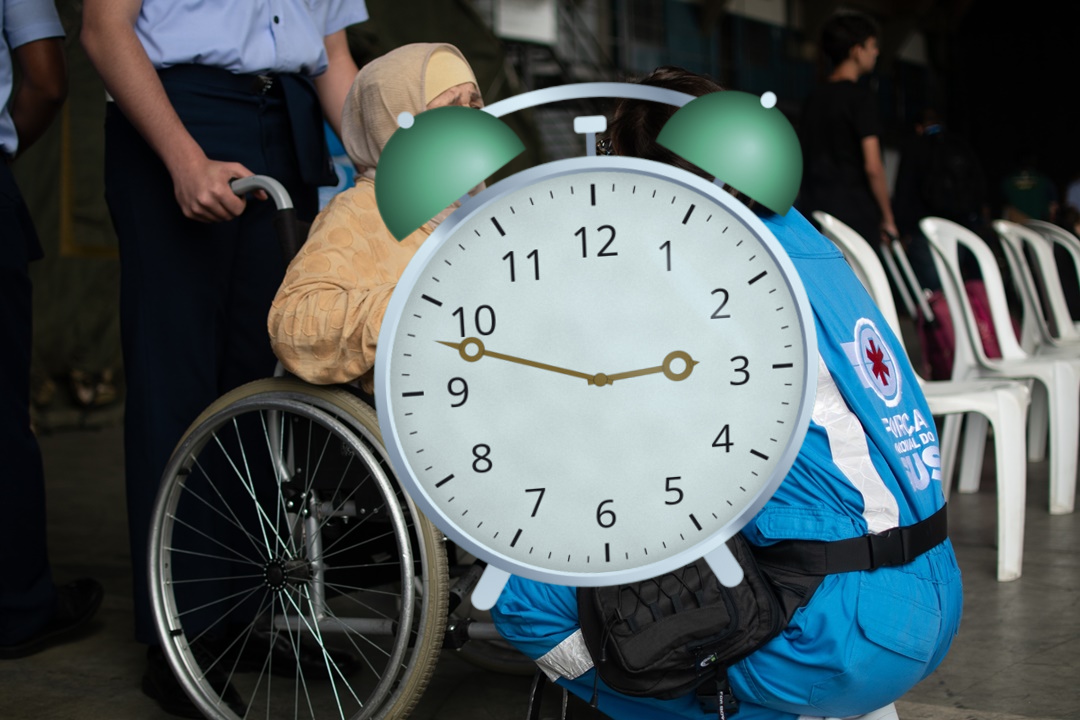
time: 2:48
